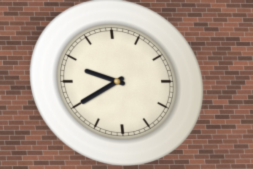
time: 9:40
